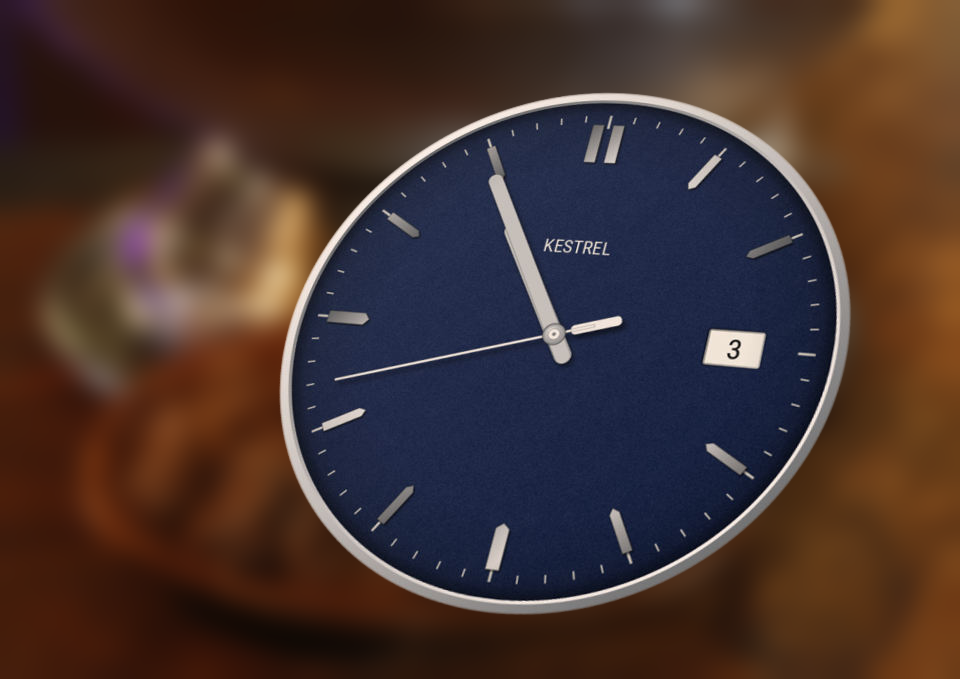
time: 10:54:42
